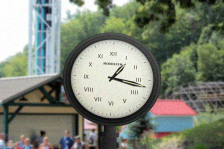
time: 1:17
